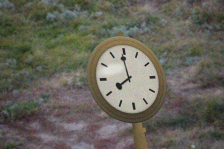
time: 7:59
